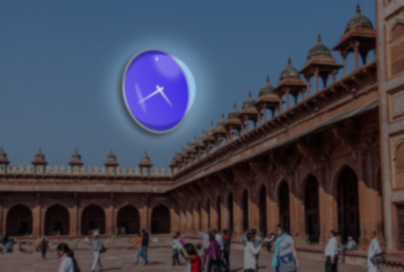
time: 4:41
